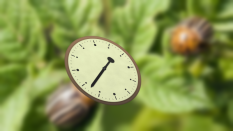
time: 1:38
